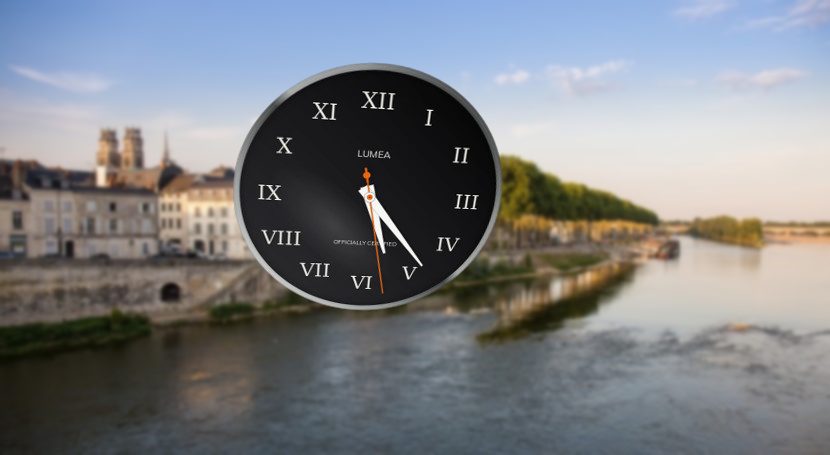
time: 5:23:28
